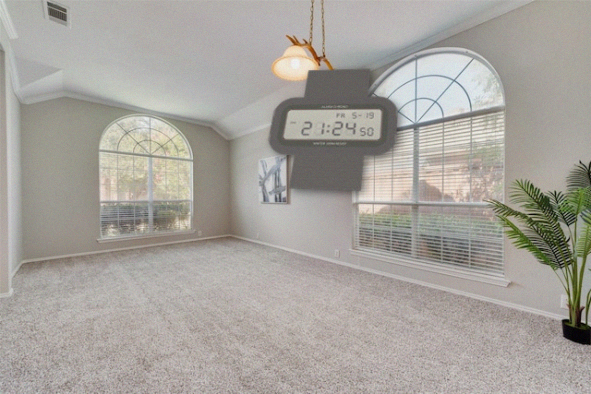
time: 21:24:50
